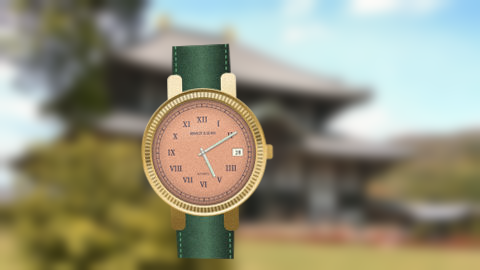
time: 5:10
